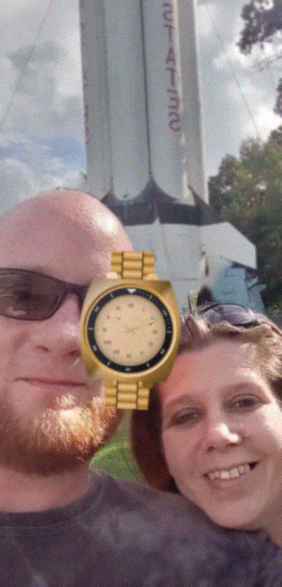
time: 10:11
